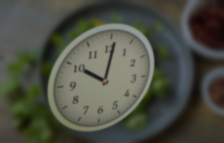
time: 10:01
